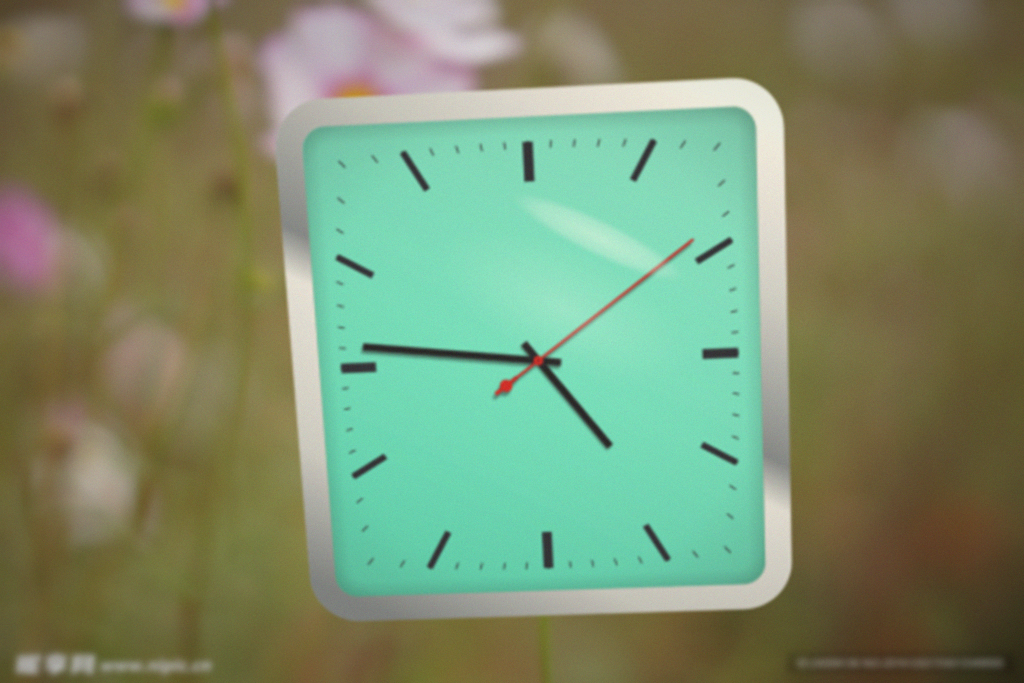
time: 4:46:09
